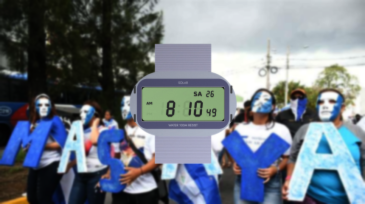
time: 8:10
